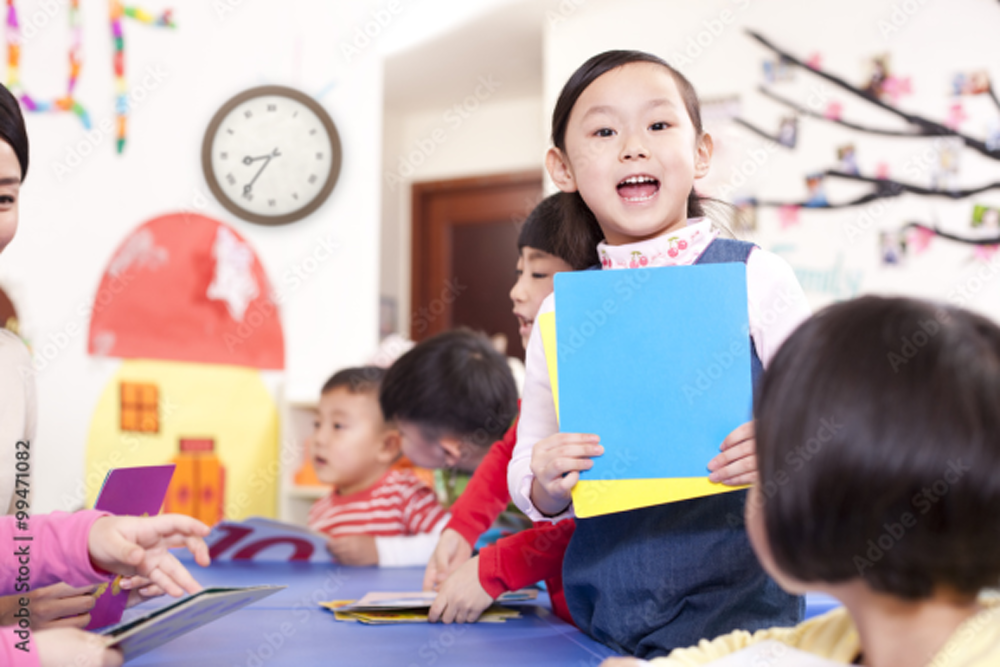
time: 8:36
